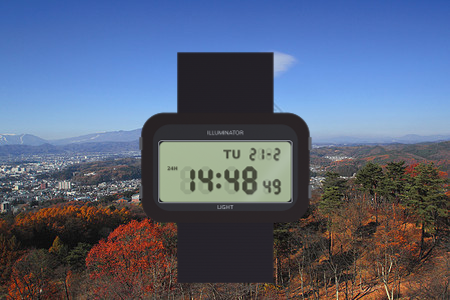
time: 14:48:49
